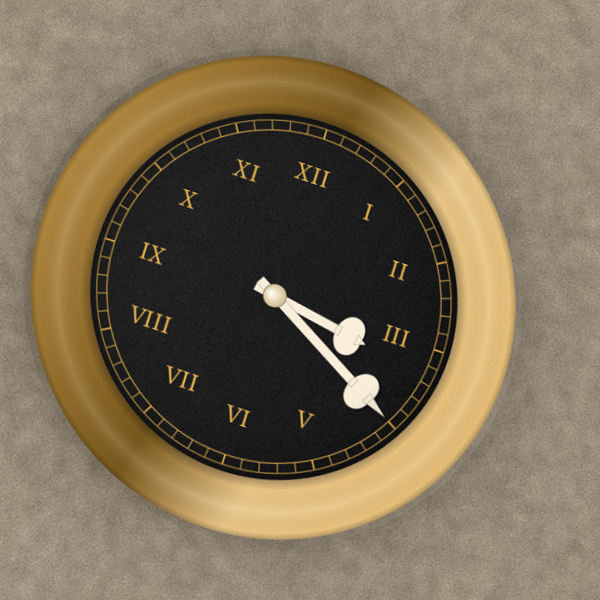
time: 3:20
